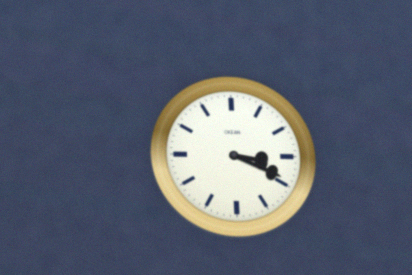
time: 3:19
